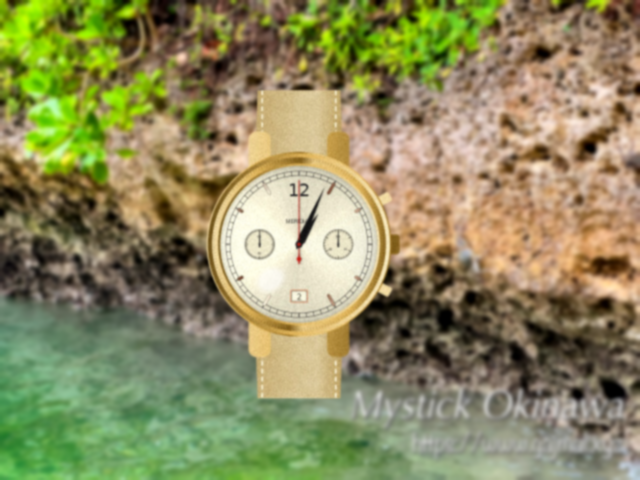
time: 1:04
